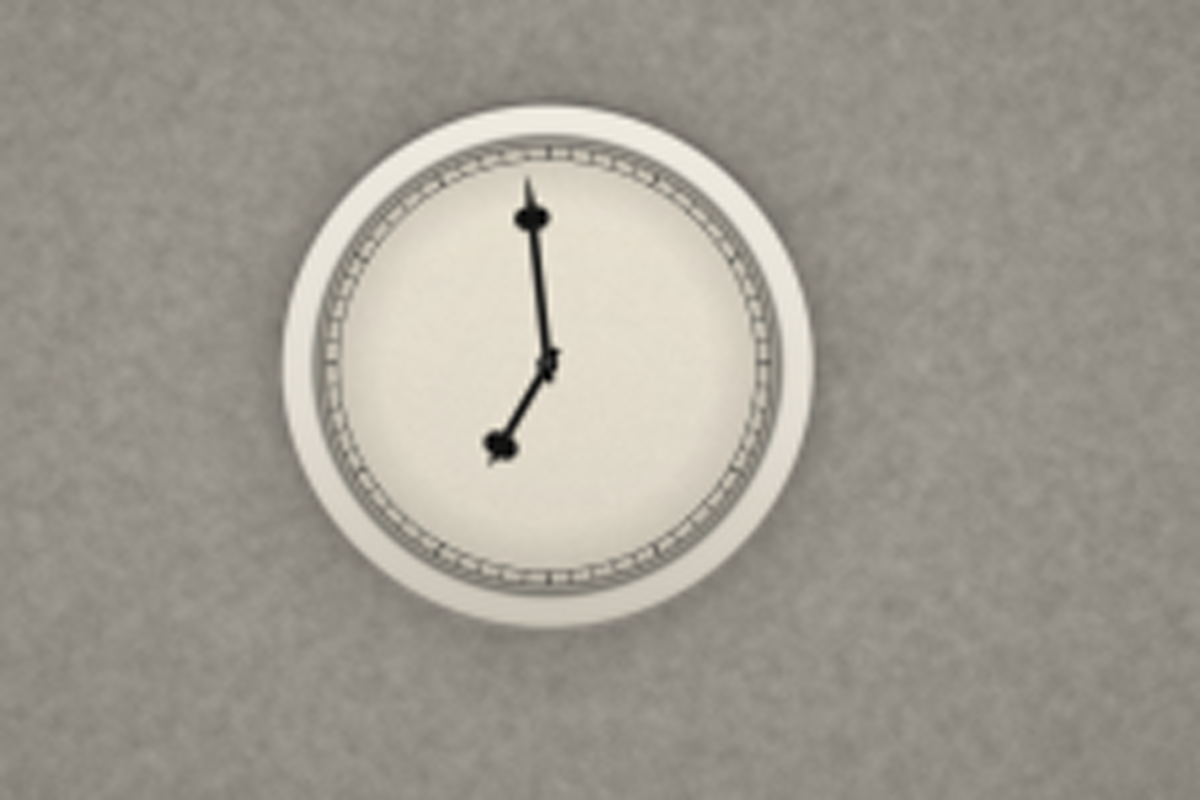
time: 6:59
